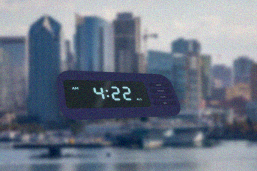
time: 4:22
